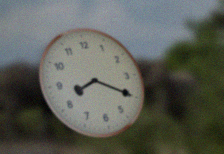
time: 8:20
